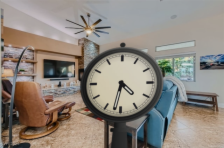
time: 4:32
